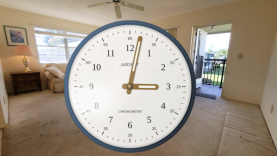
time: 3:02
